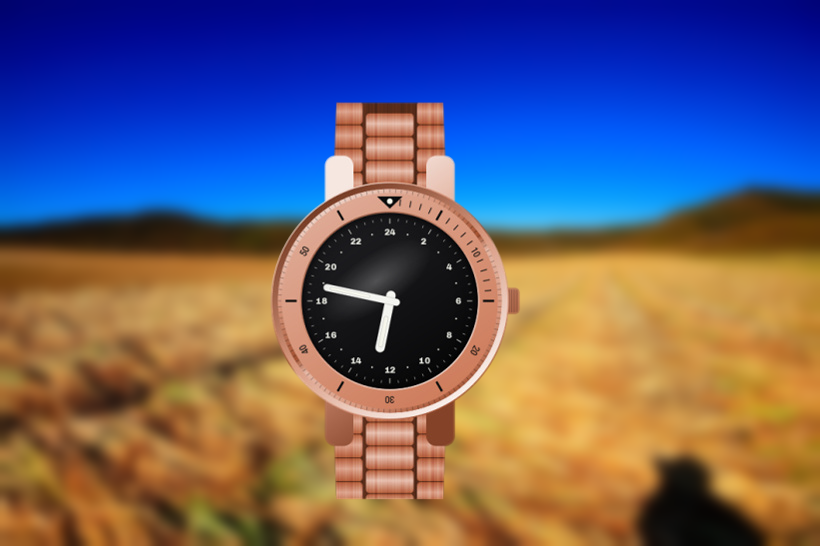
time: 12:47
